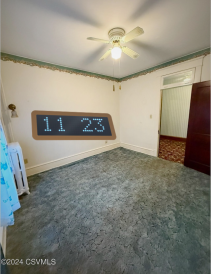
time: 11:23
